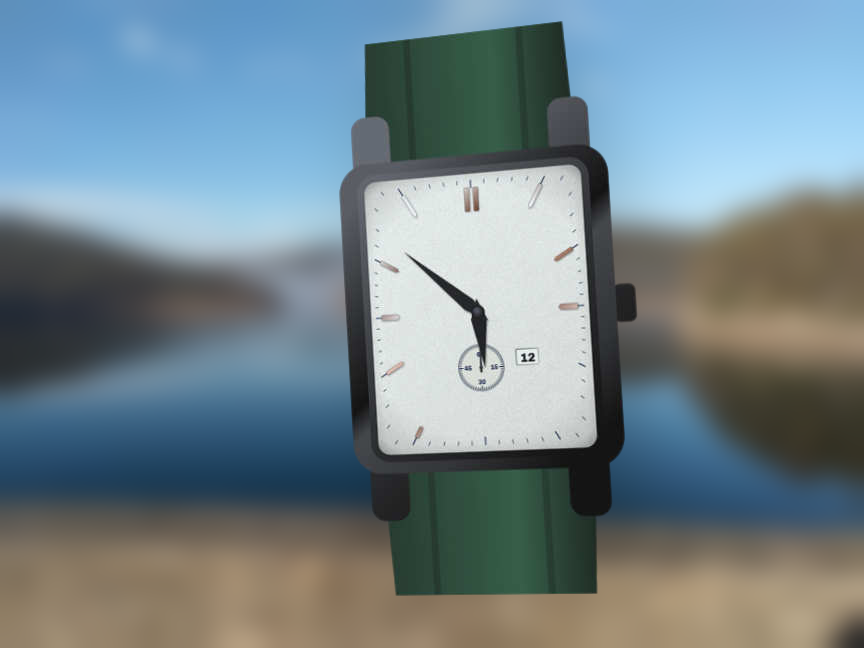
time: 5:52
